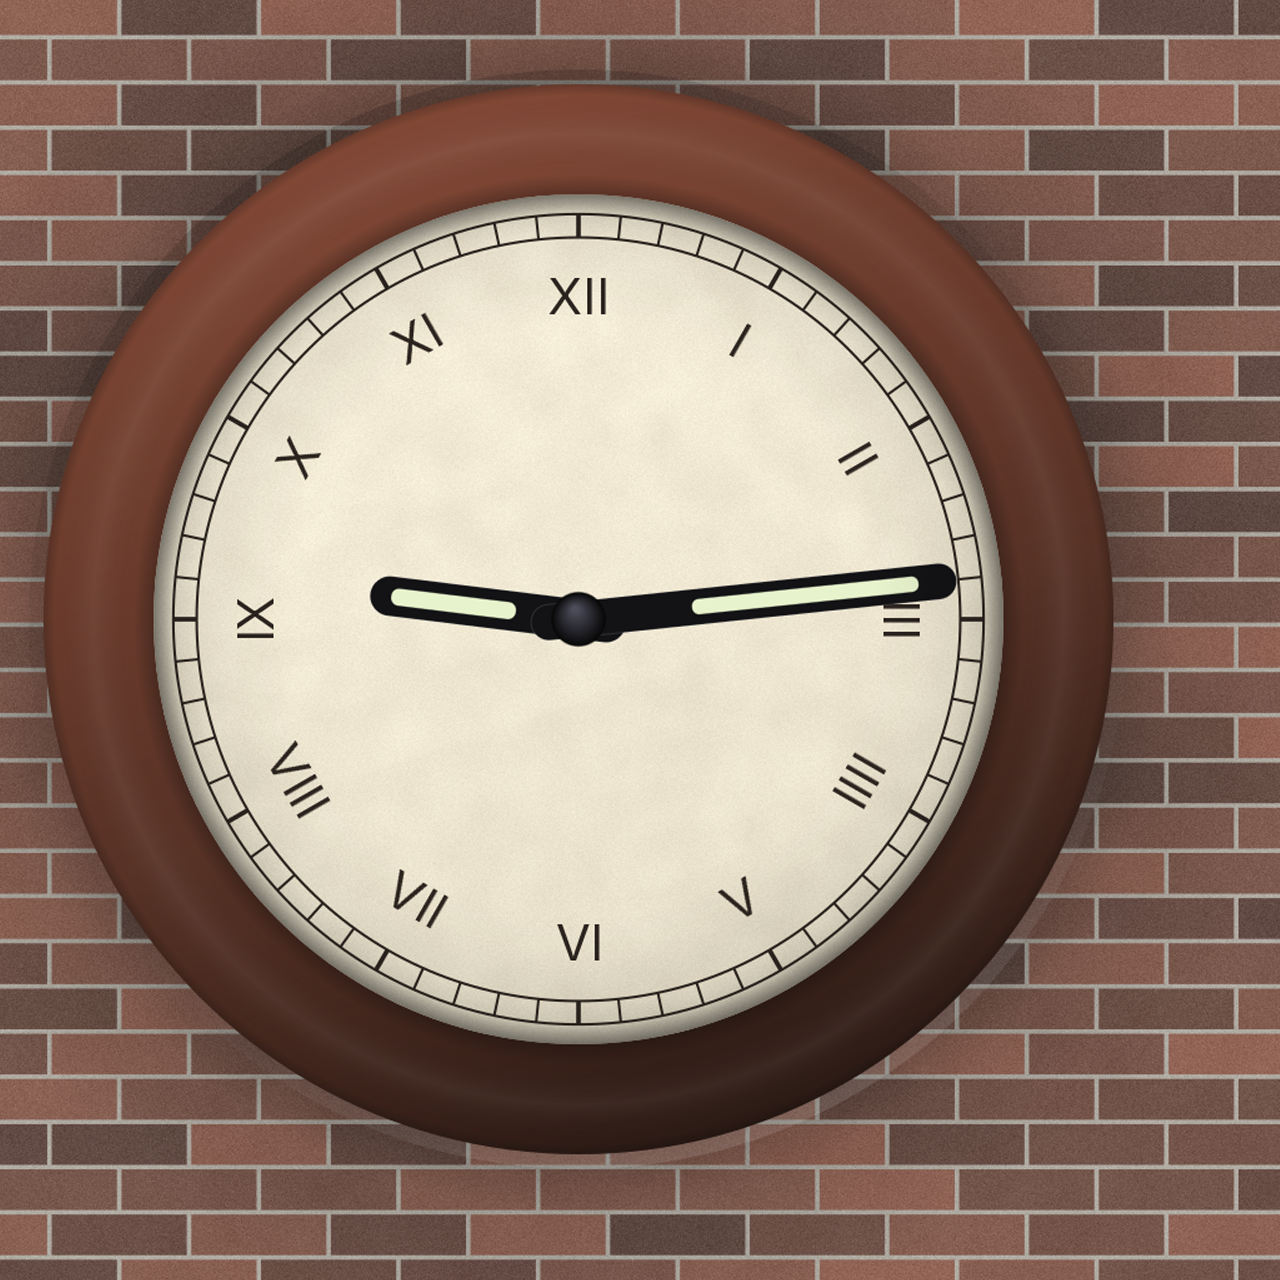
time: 9:14
